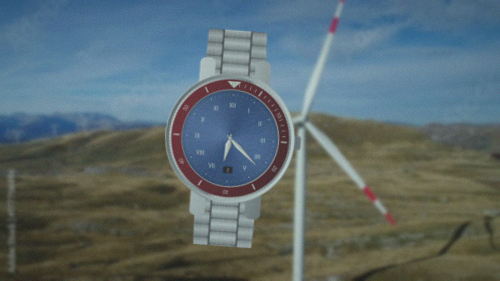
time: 6:22
